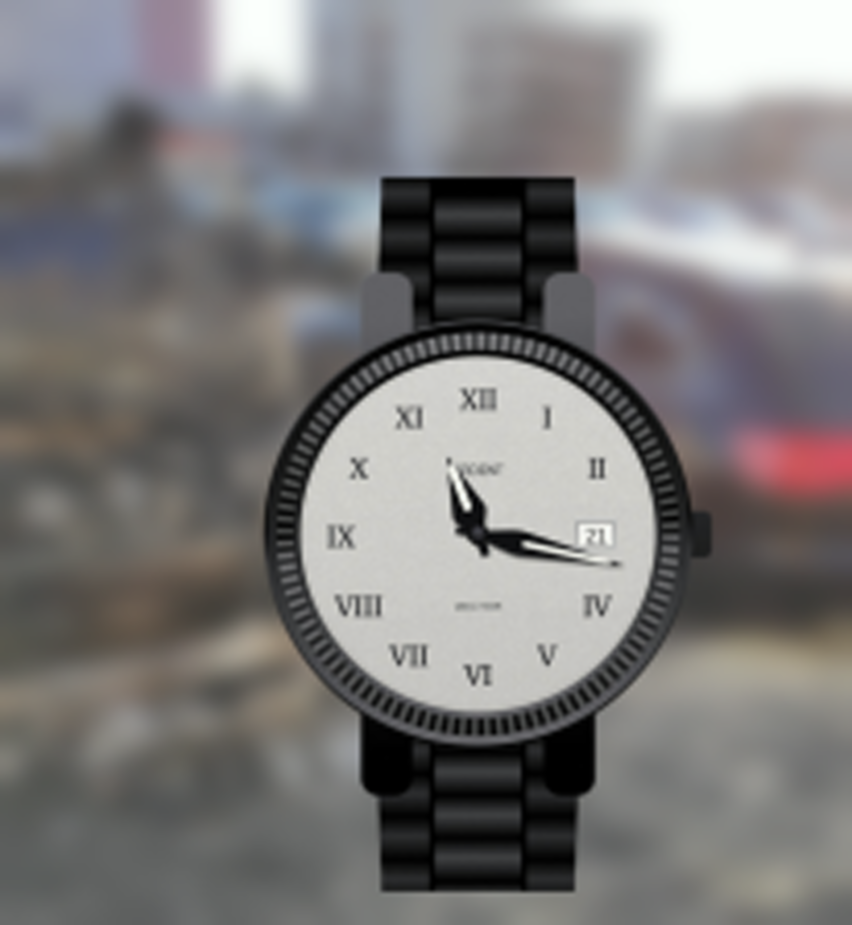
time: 11:17
